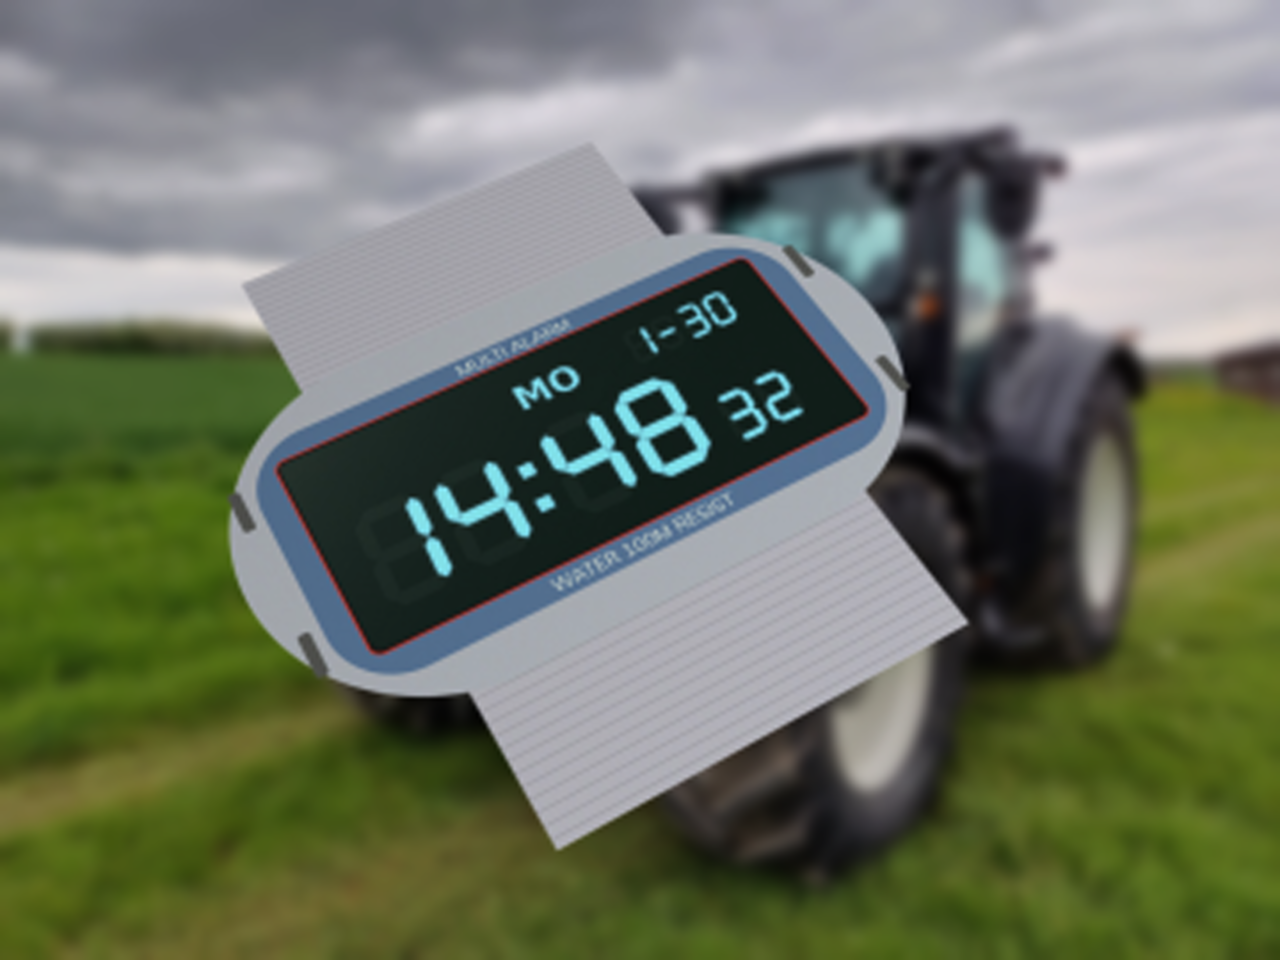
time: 14:48:32
